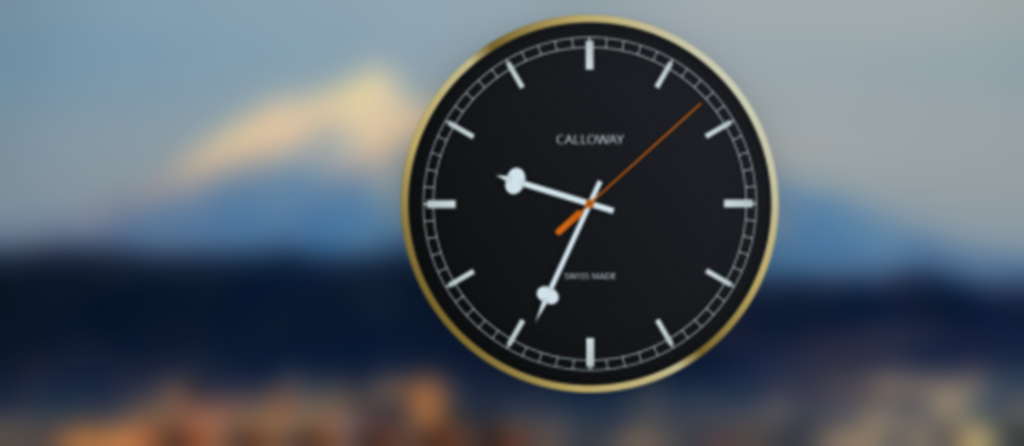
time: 9:34:08
